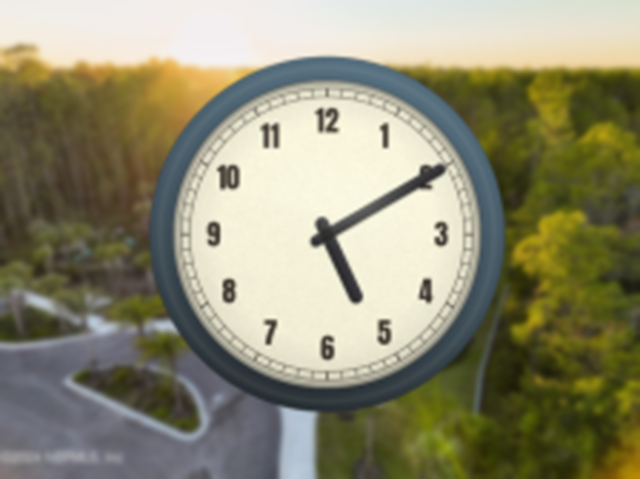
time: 5:10
